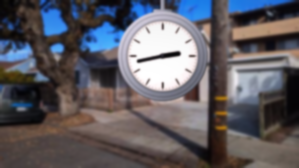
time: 2:43
